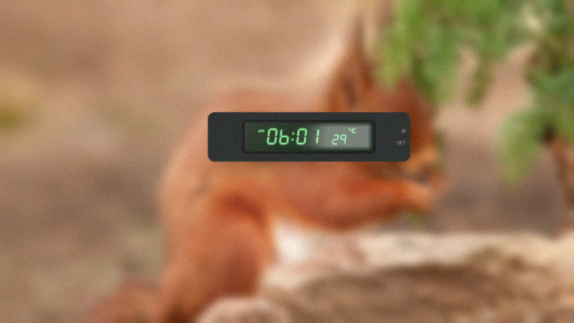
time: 6:01
